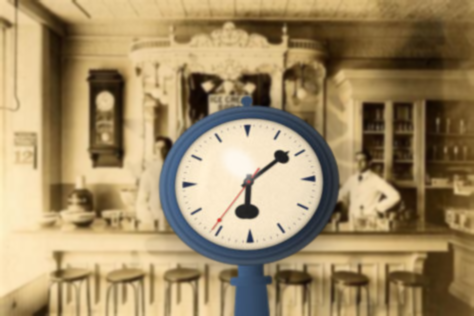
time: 6:08:36
